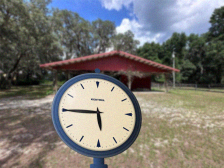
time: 5:45
